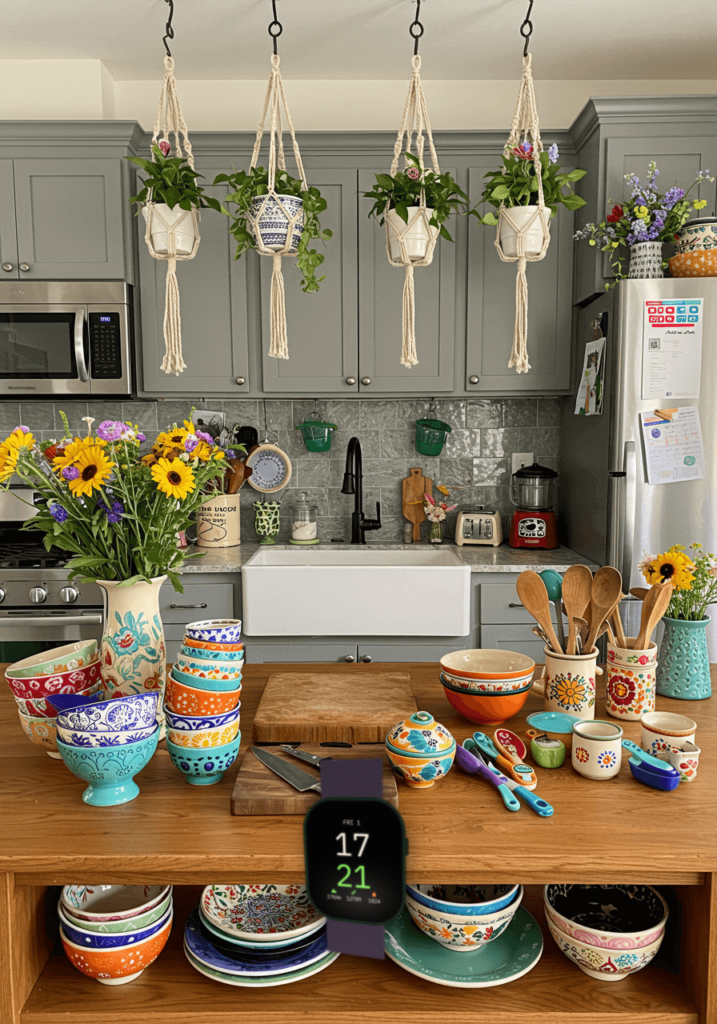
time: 17:21
